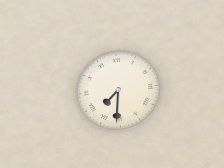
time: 7:31
